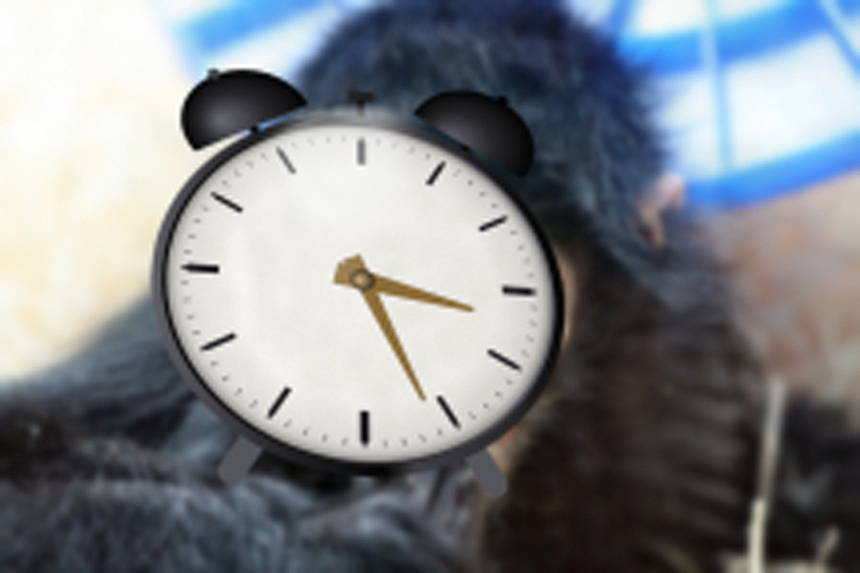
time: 3:26
